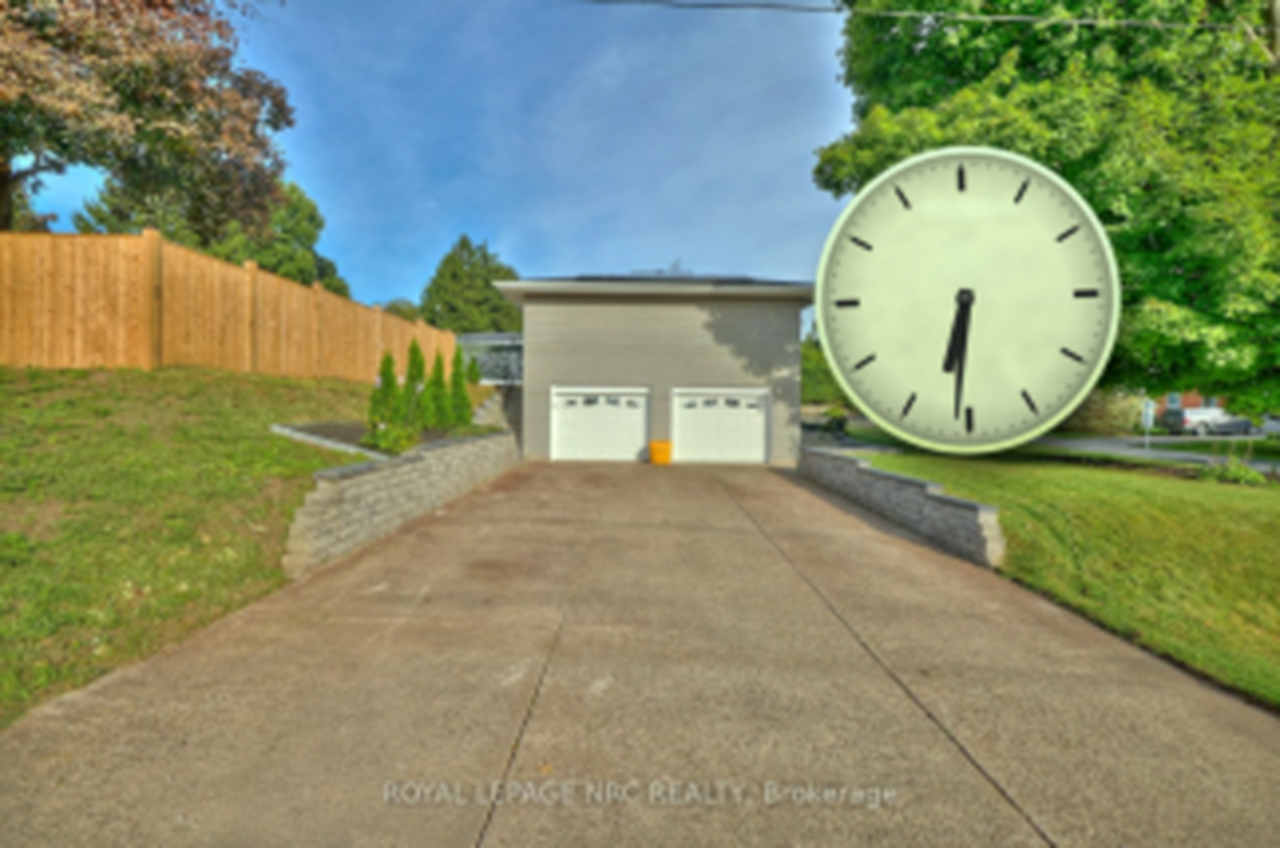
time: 6:31
